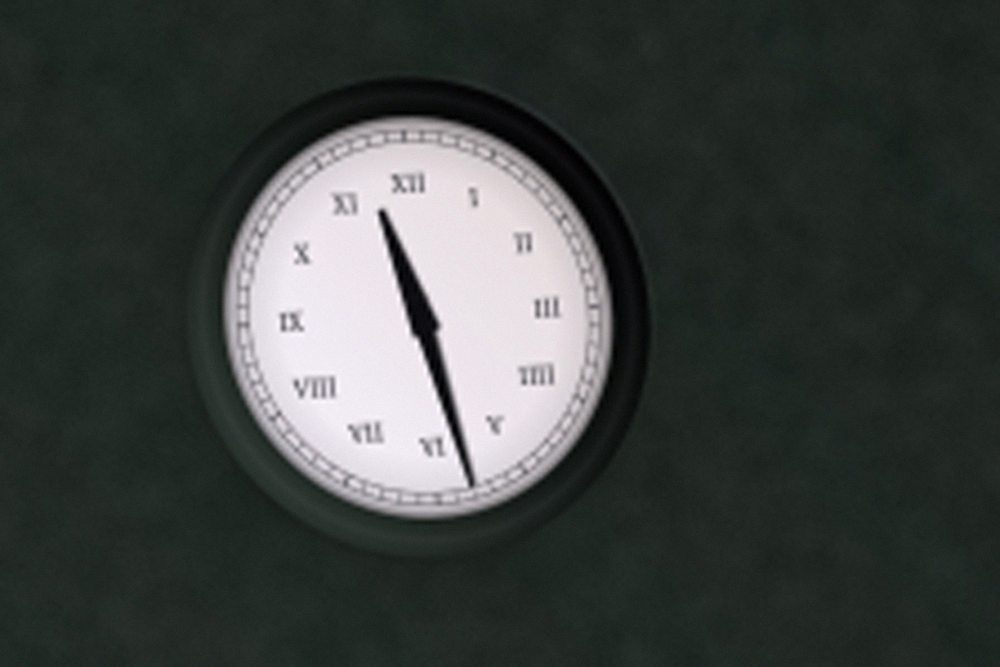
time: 11:28
